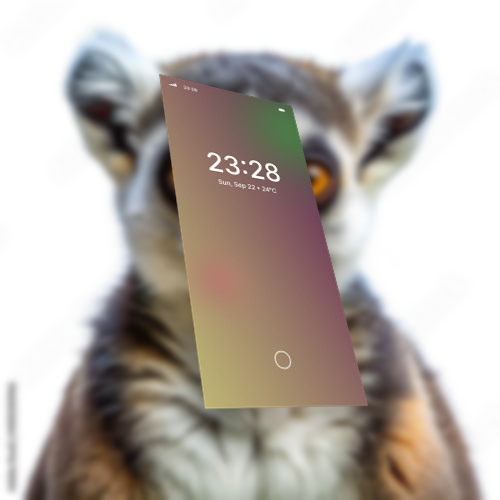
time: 23:28
